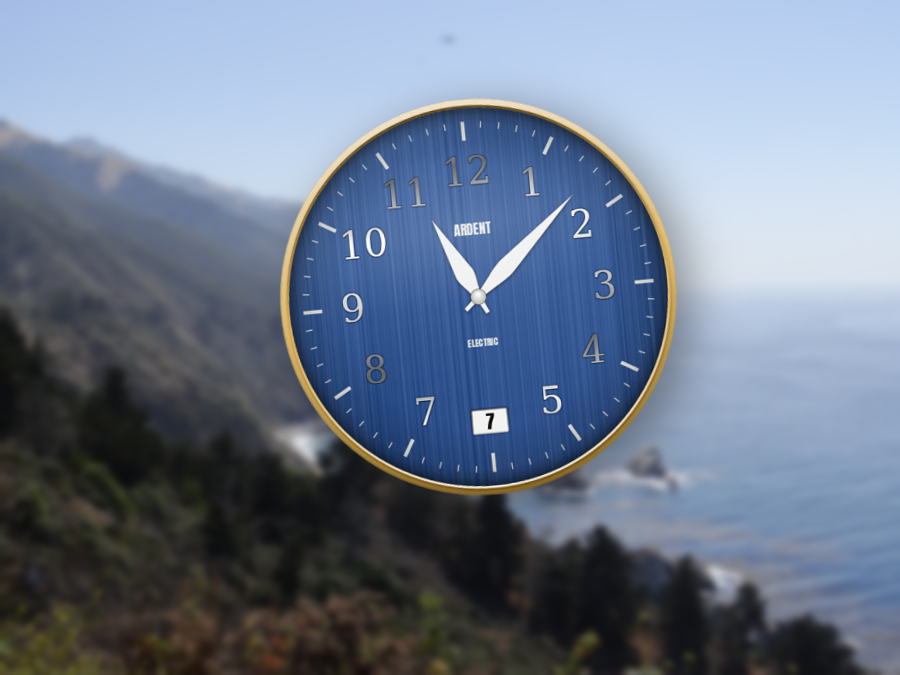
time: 11:08
